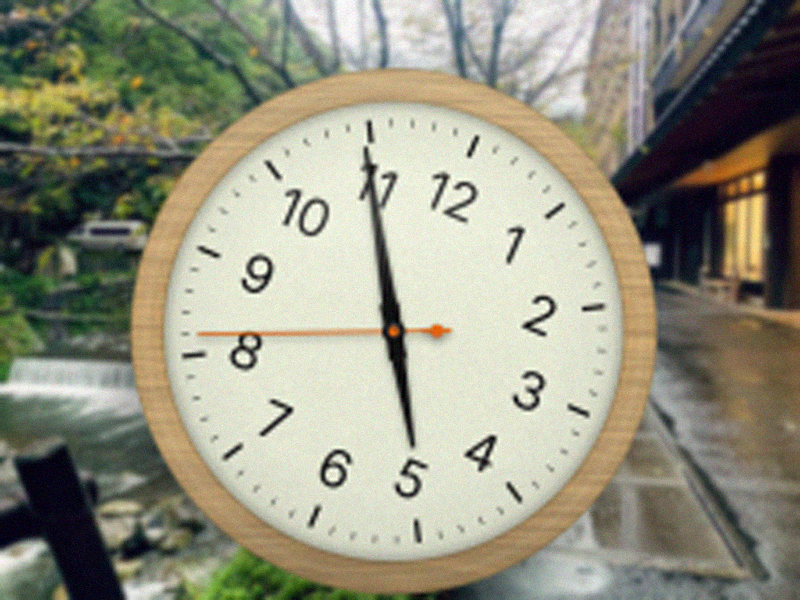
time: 4:54:41
